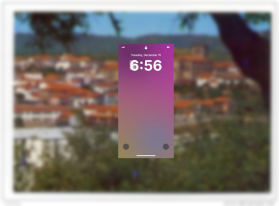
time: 6:56
